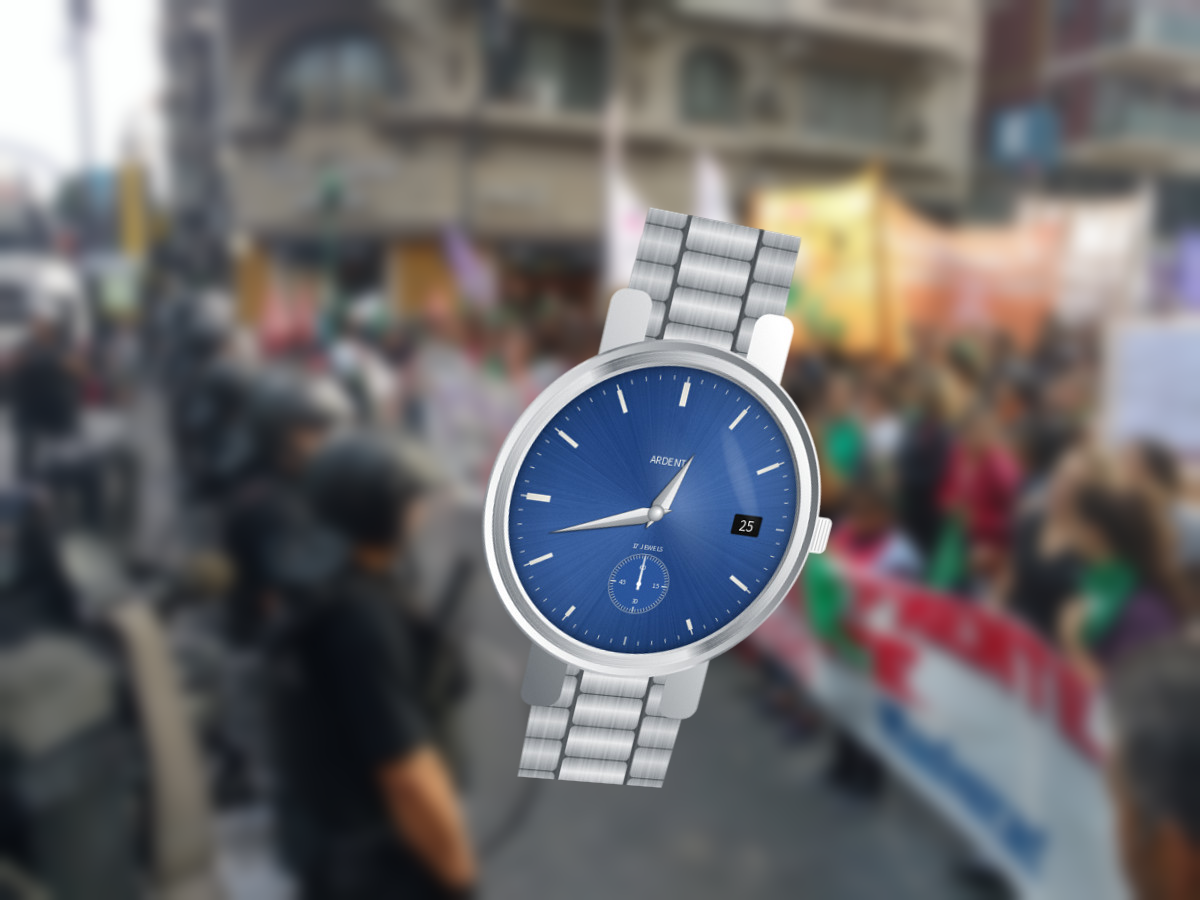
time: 12:42
